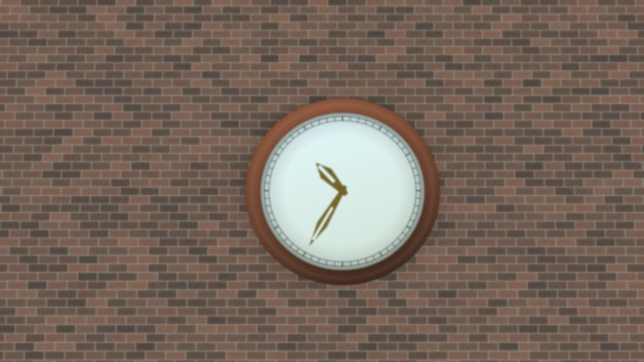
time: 10:35
